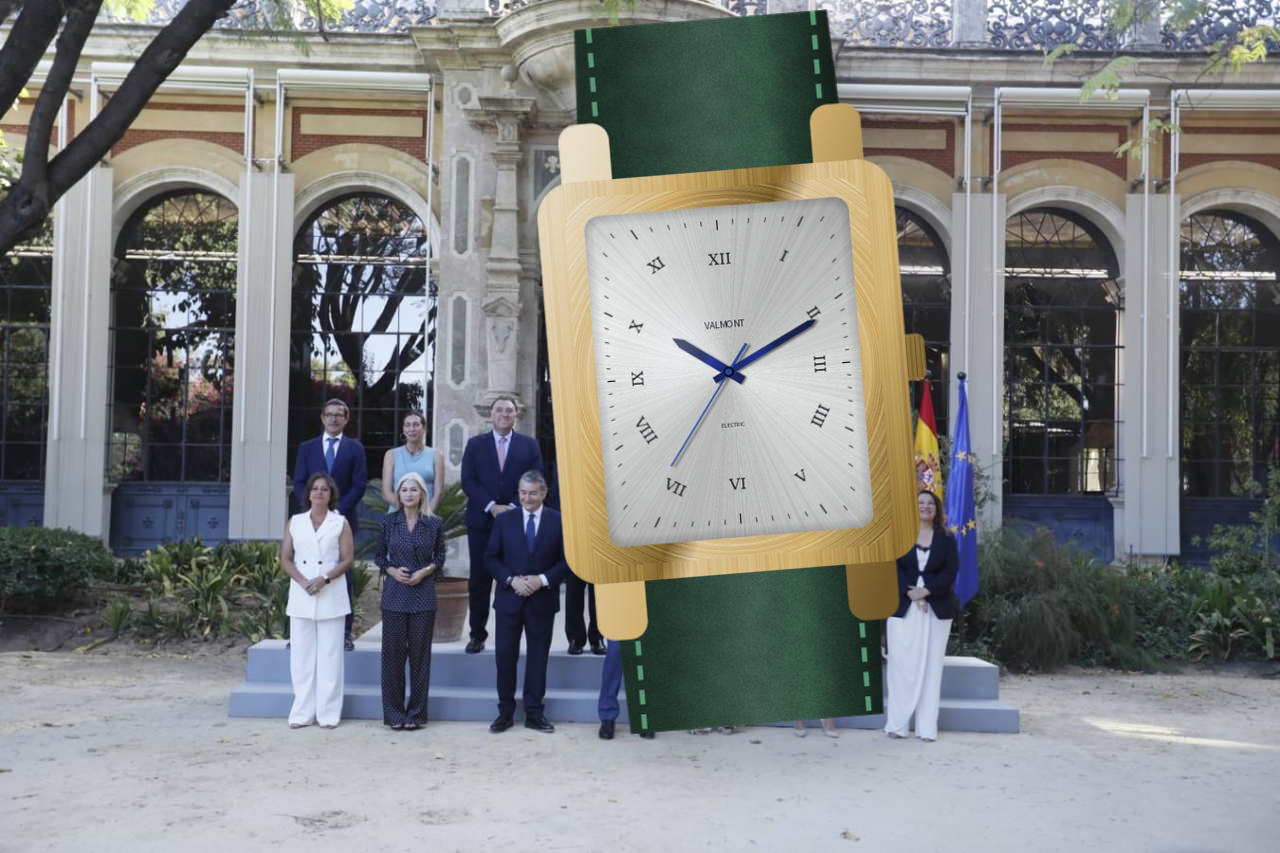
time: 10:10:36
